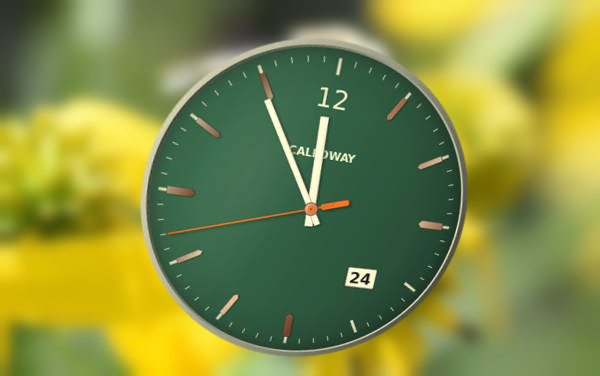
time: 11:54:42
